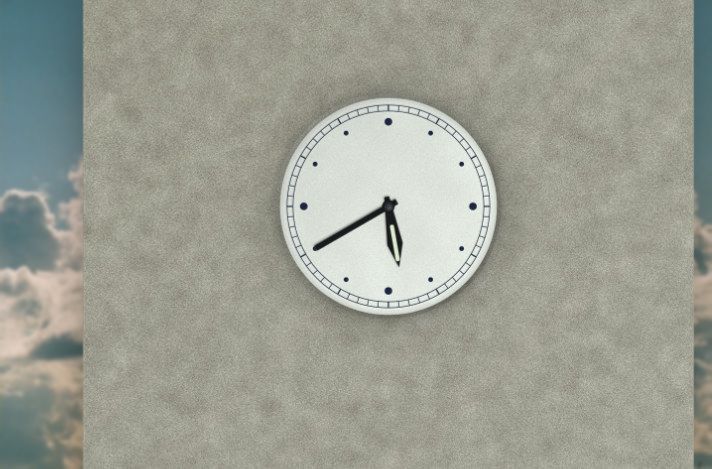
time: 5:40
